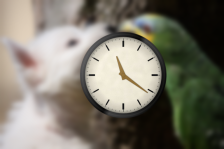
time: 11:21
